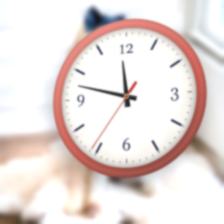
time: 11:47:36
